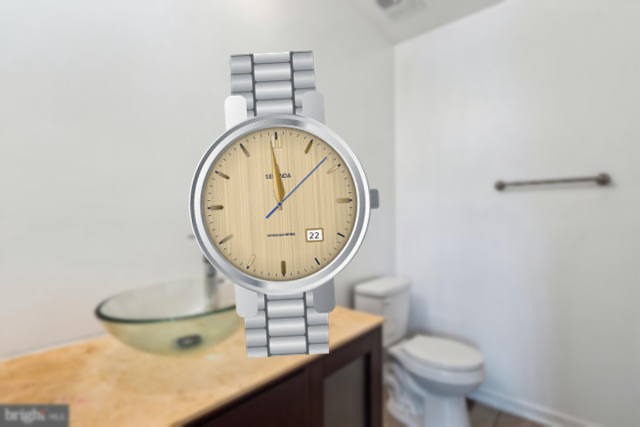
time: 11:59:08
